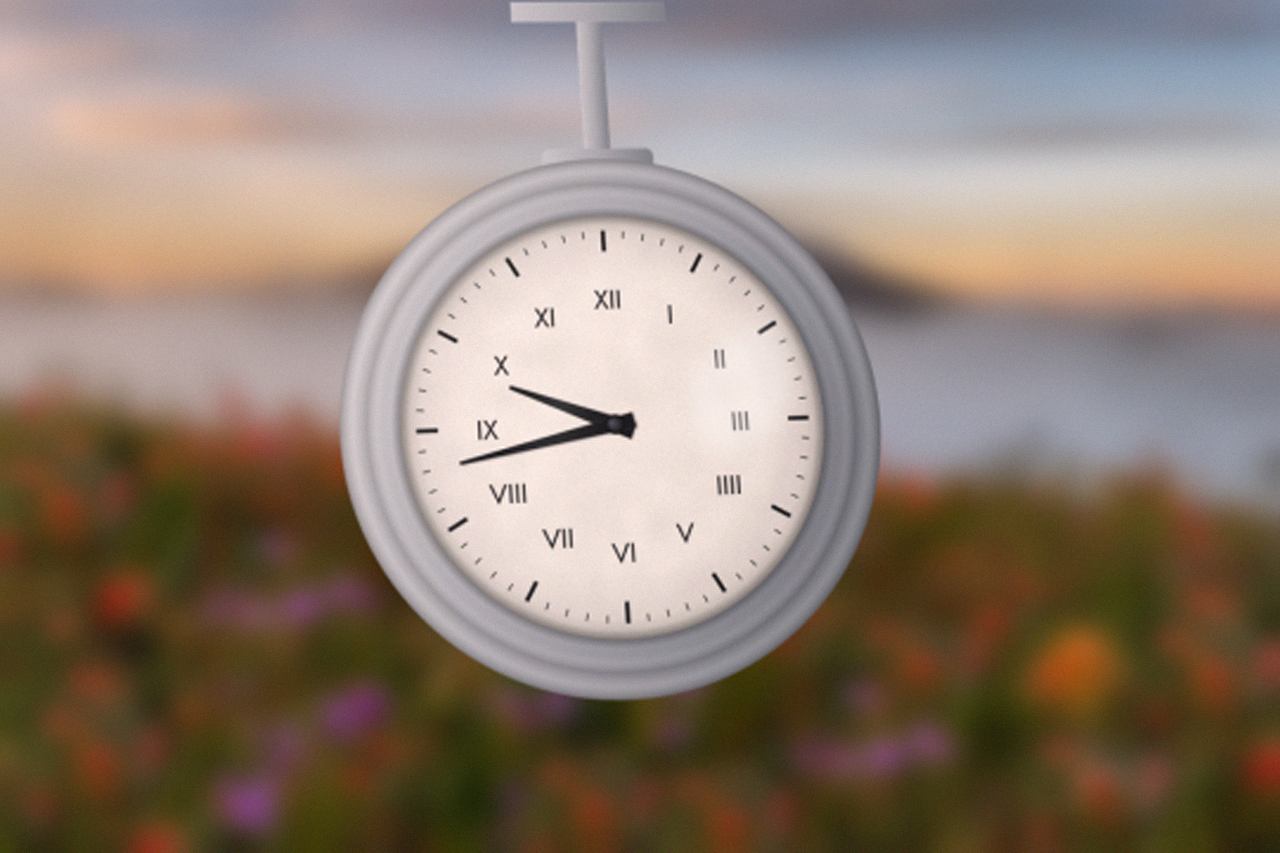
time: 9:43
